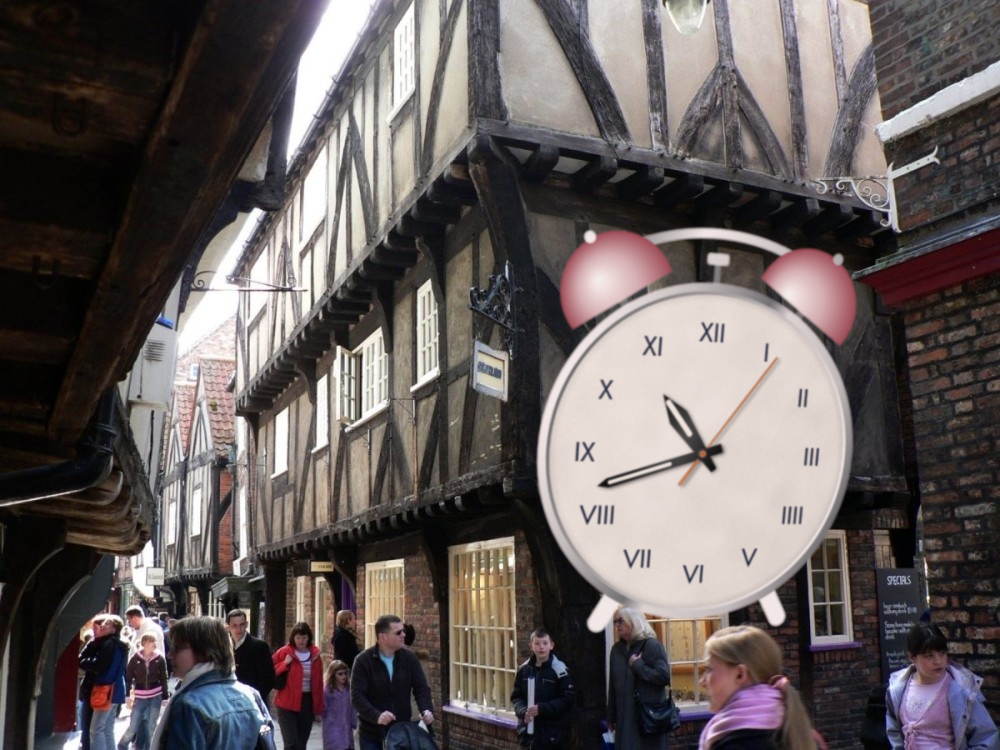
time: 10:42:06
